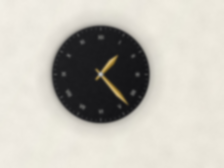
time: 1:23
